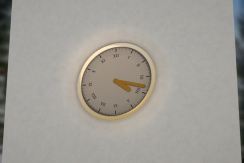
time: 4:18
